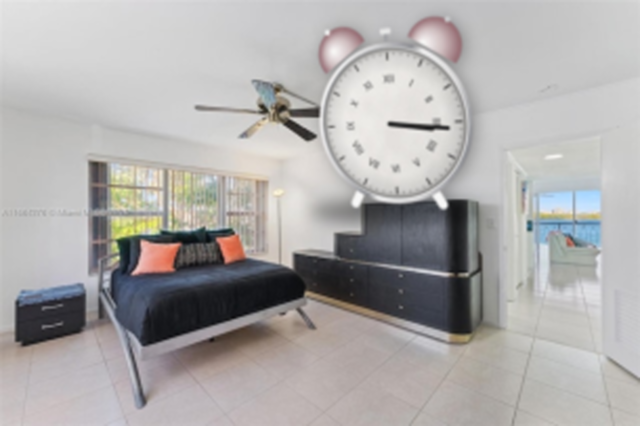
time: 3:16
